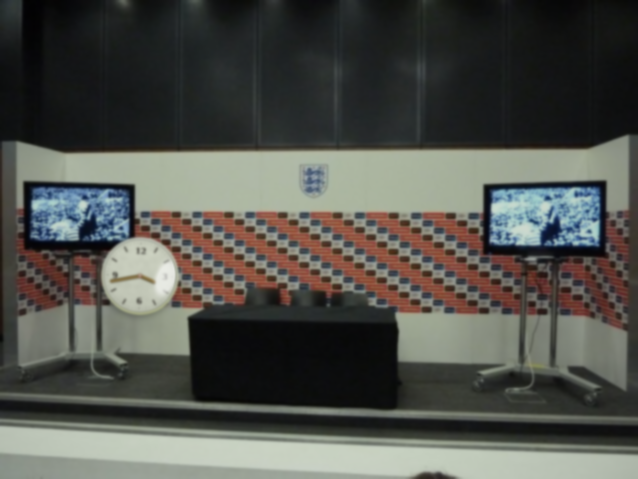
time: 3:43
